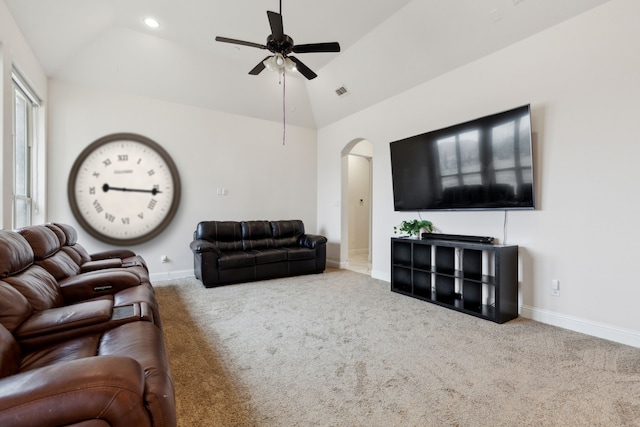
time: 9:16
